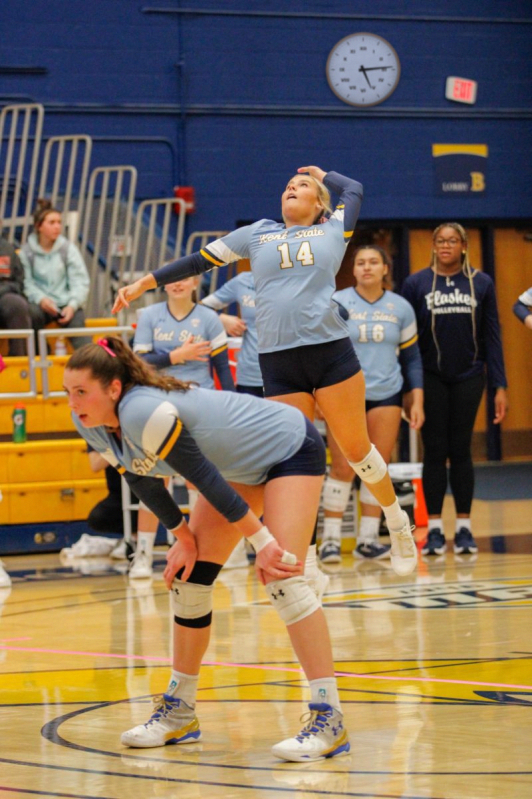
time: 5:14
